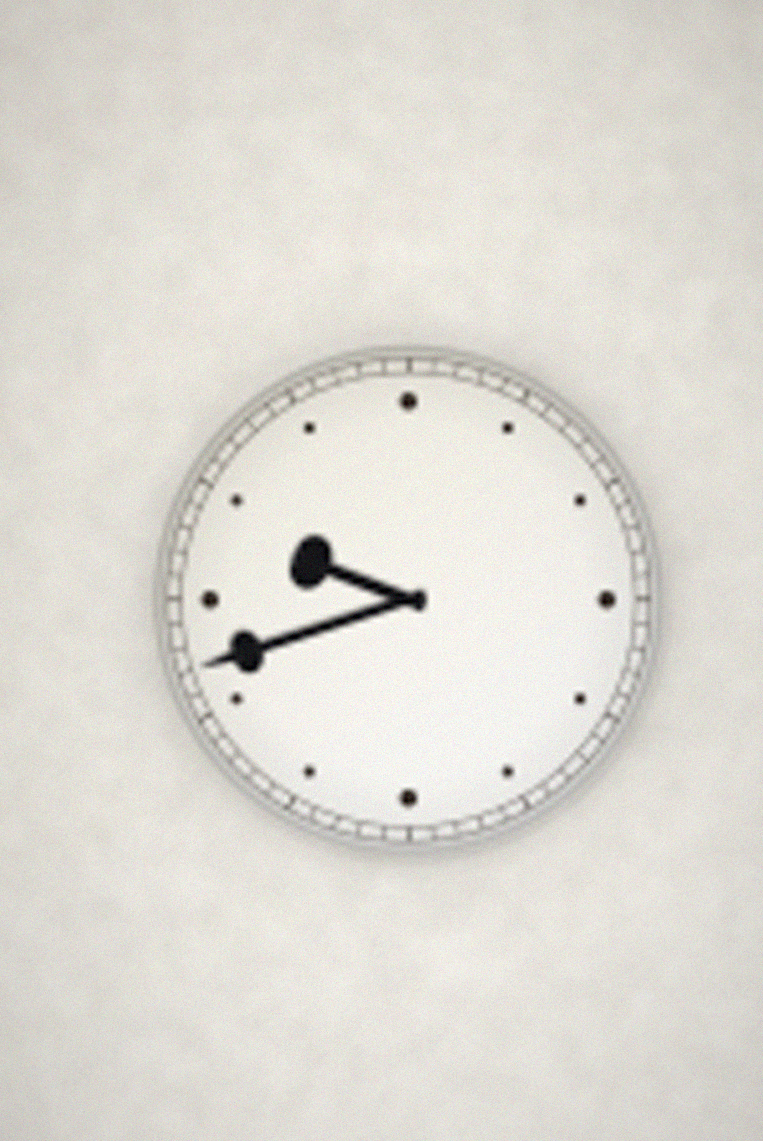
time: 9:42
